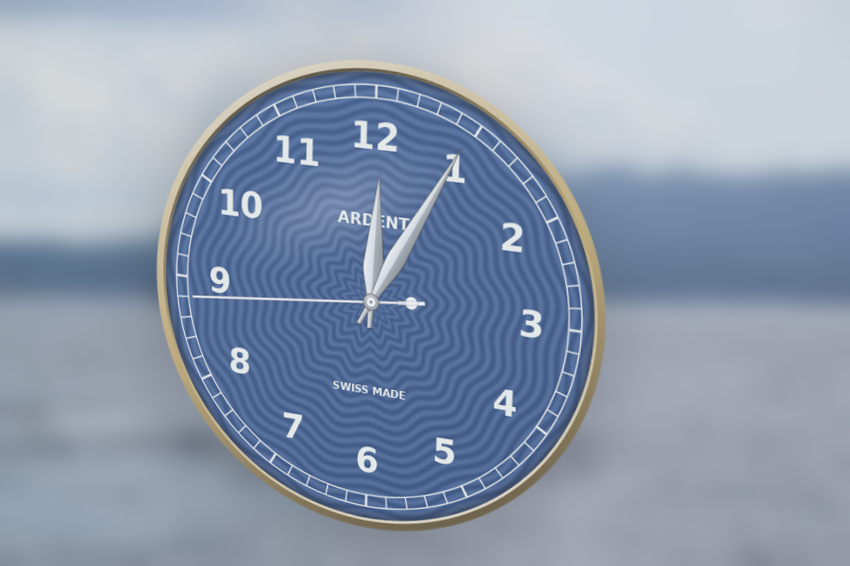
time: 12:04:44
